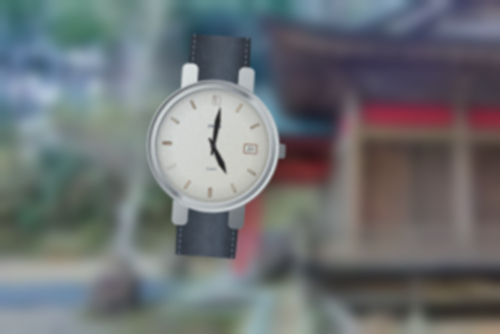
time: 5:01
